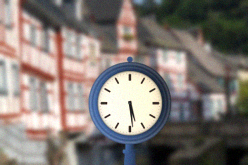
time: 5:29
